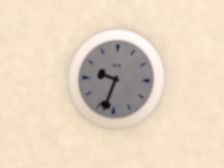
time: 9:33
